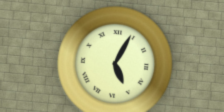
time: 5:04
